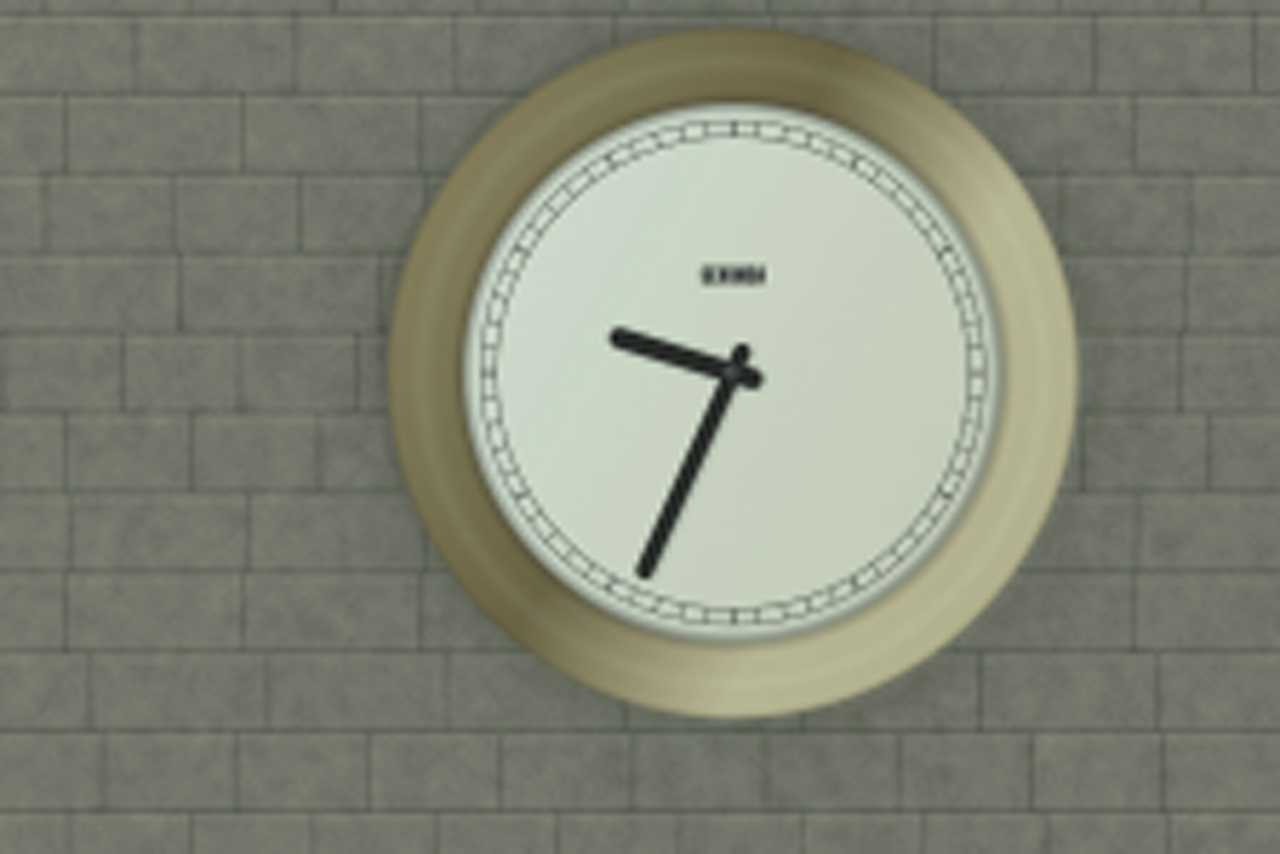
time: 9:34
